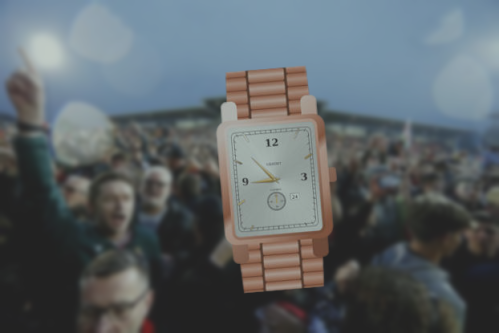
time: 8:53
